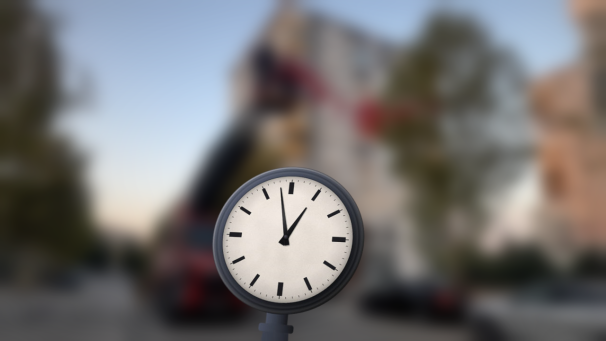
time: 12:58
